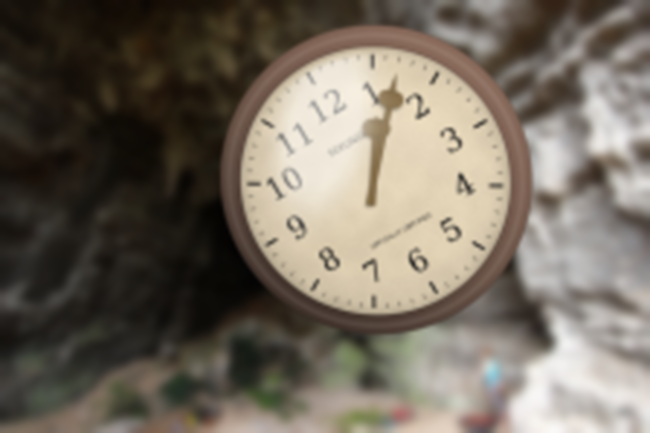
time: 1:07
